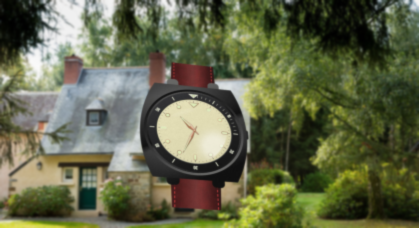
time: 10:34
